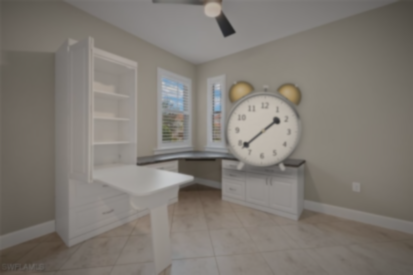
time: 1:38
